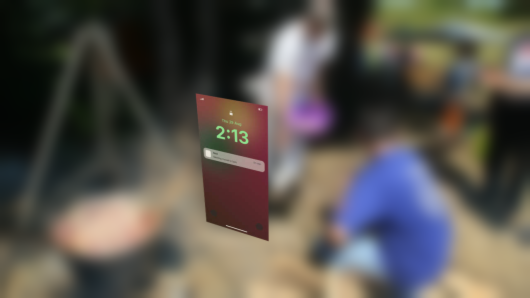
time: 2:13
